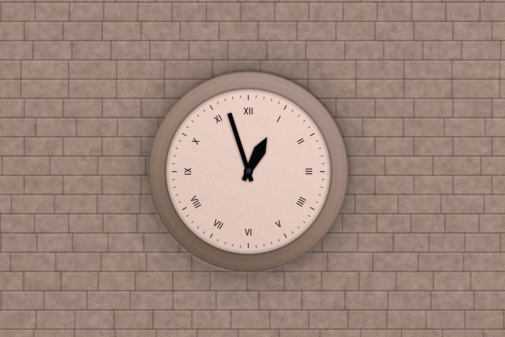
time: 12:57
